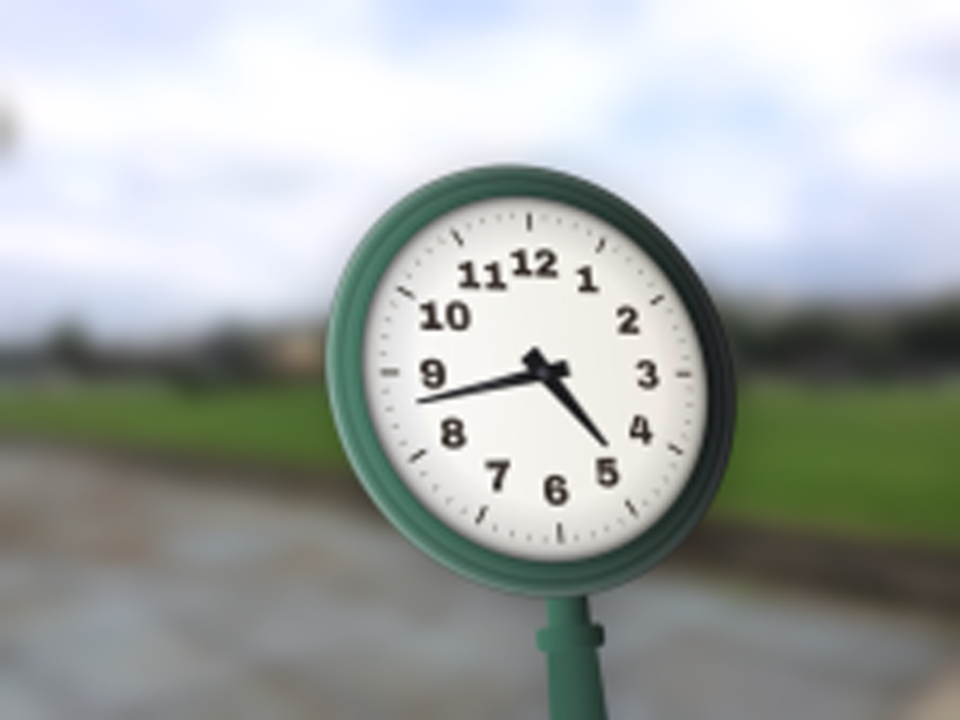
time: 4:43
